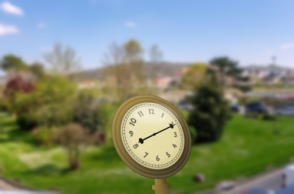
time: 8:11
